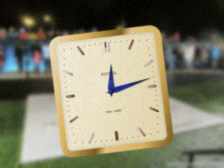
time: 12:13
